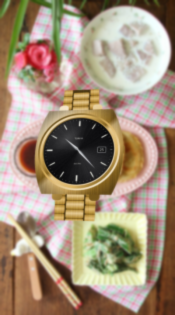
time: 10:23
